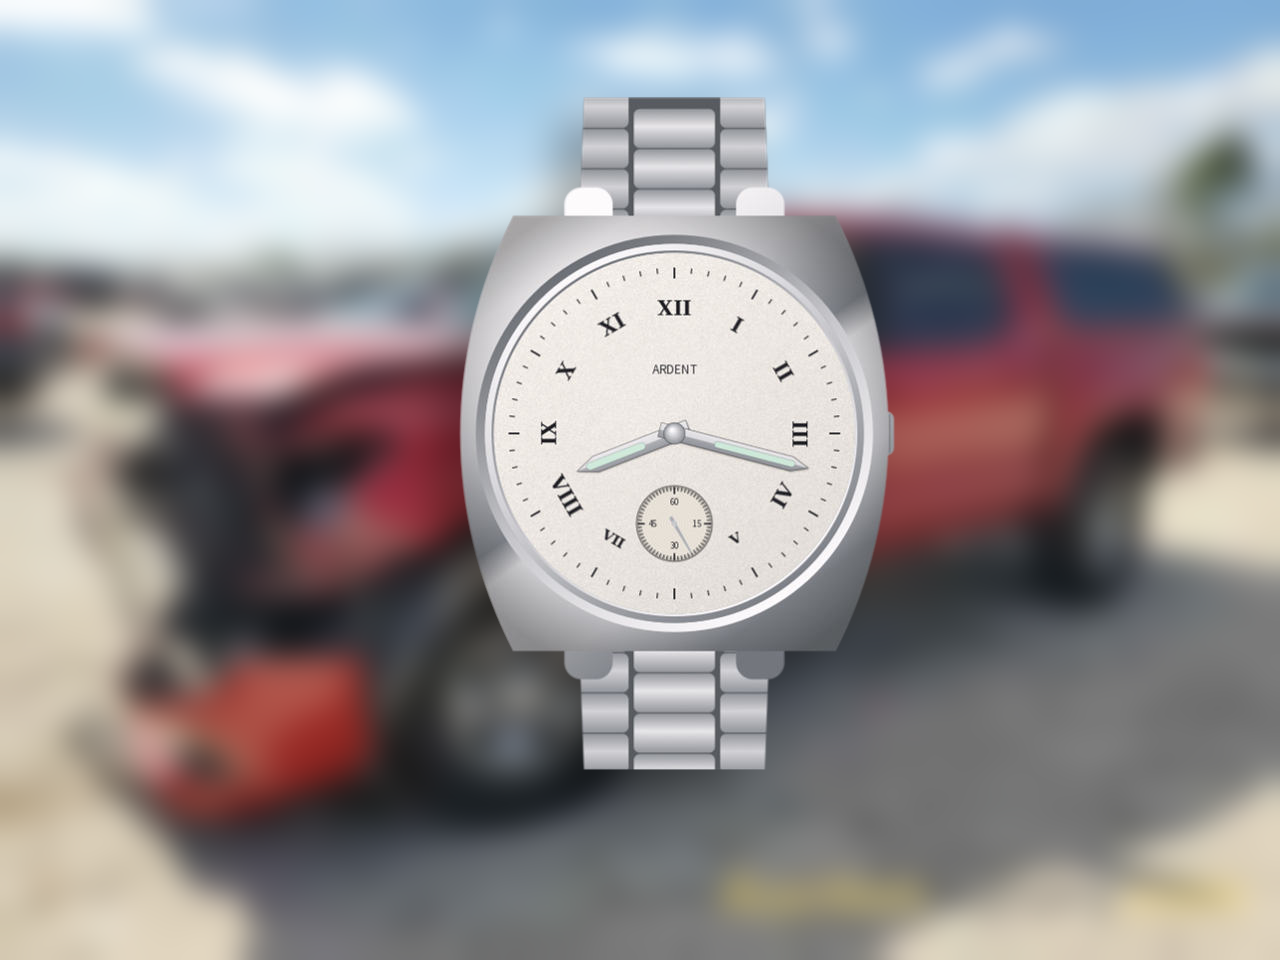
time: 8:17:25
